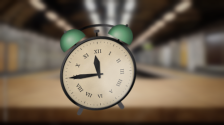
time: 11:45
